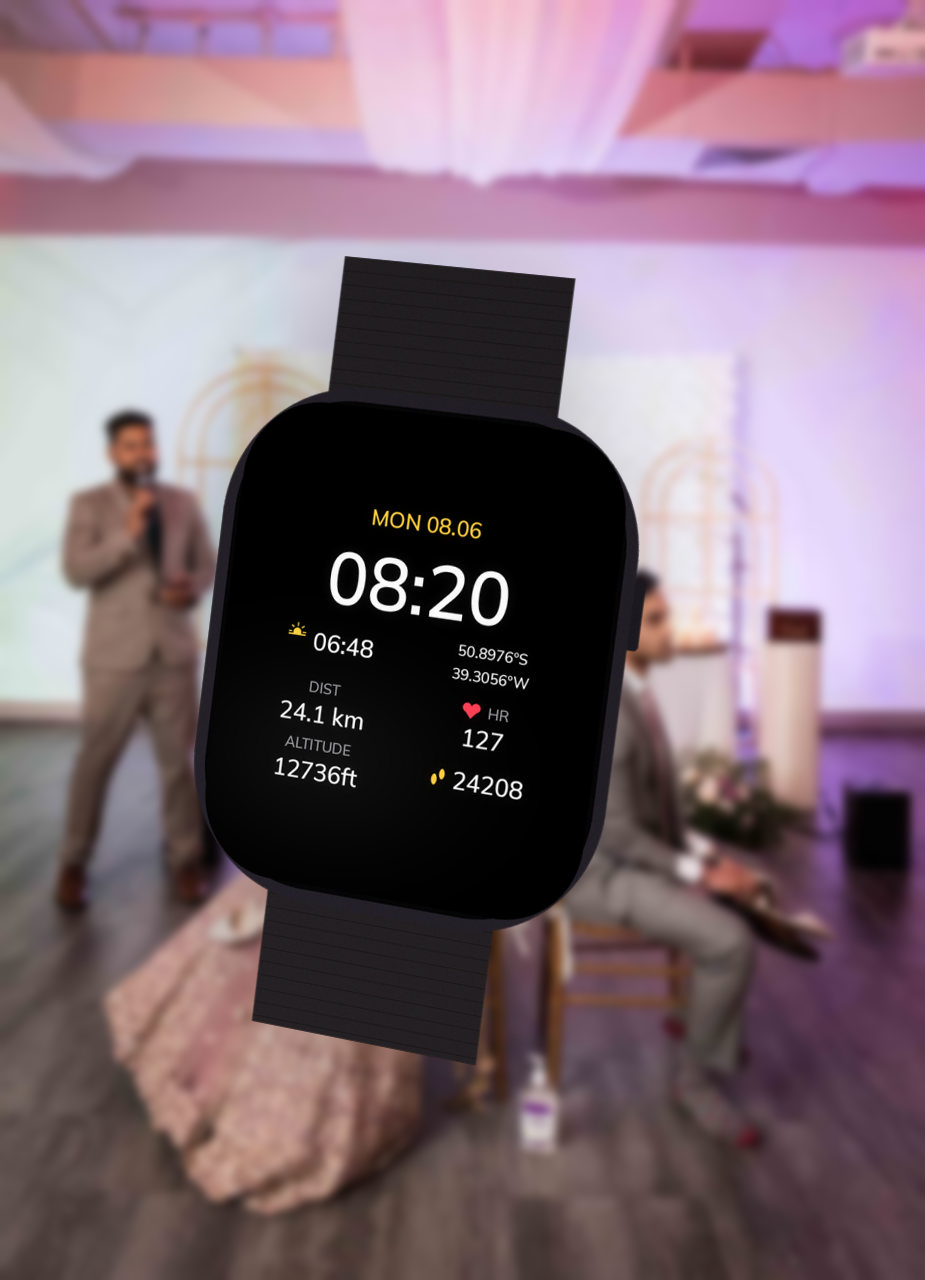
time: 8:20
